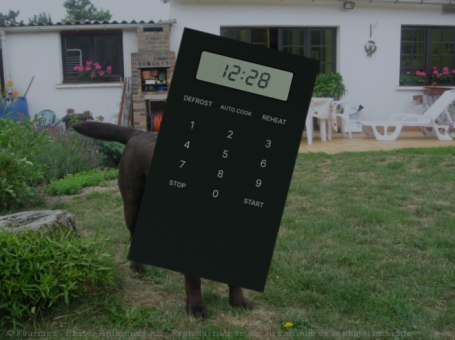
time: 12:28
